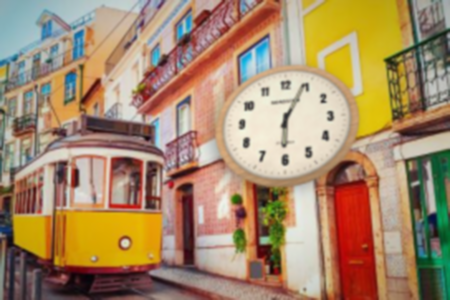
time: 6:04
